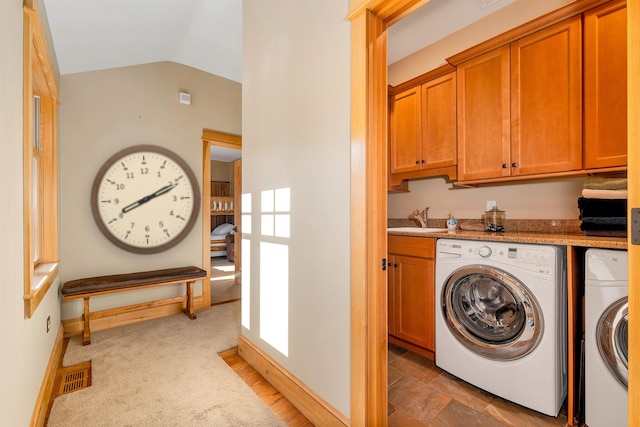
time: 8:11
